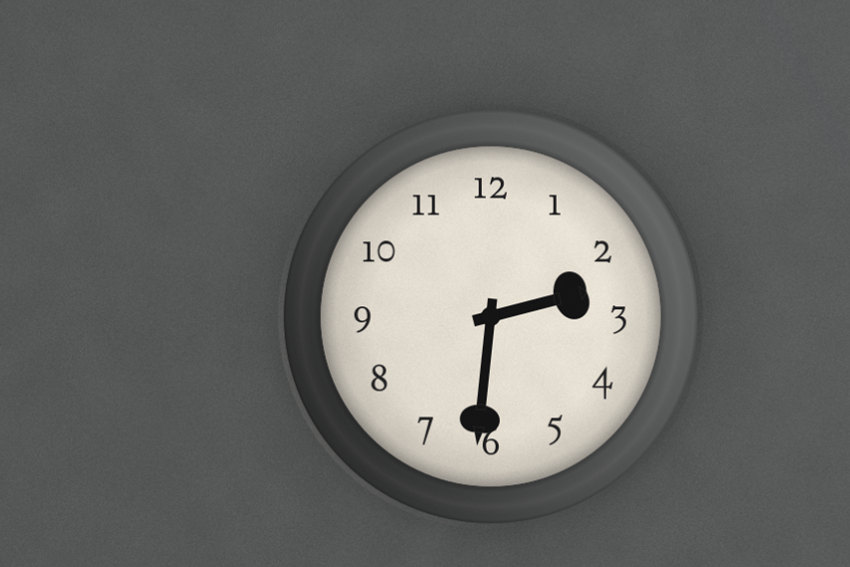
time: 2:31
